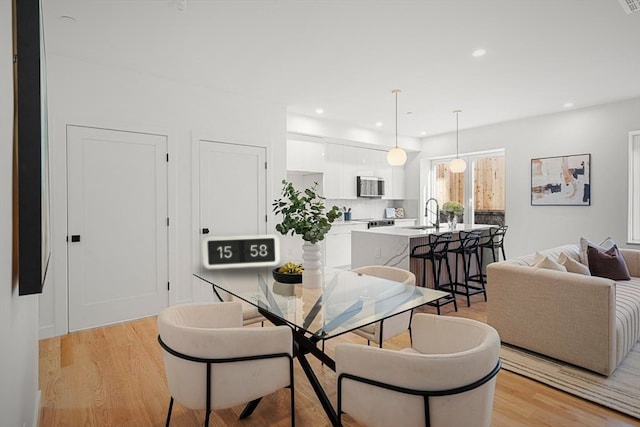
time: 15:58
